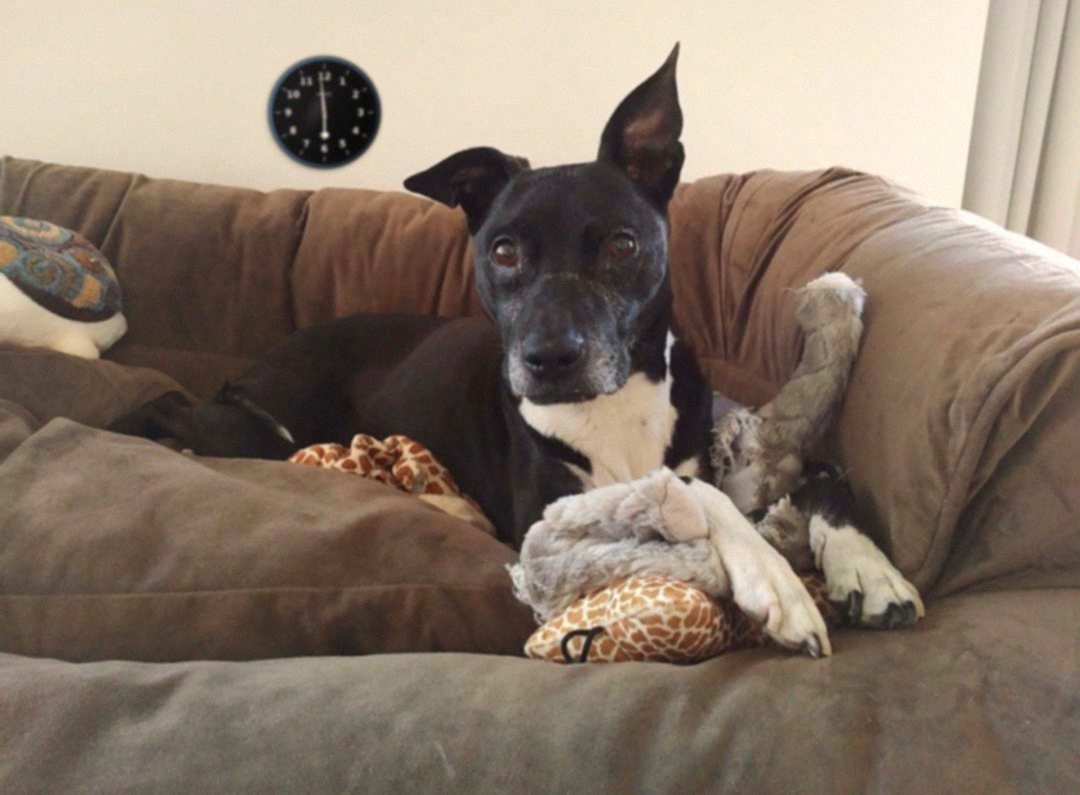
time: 5:59
